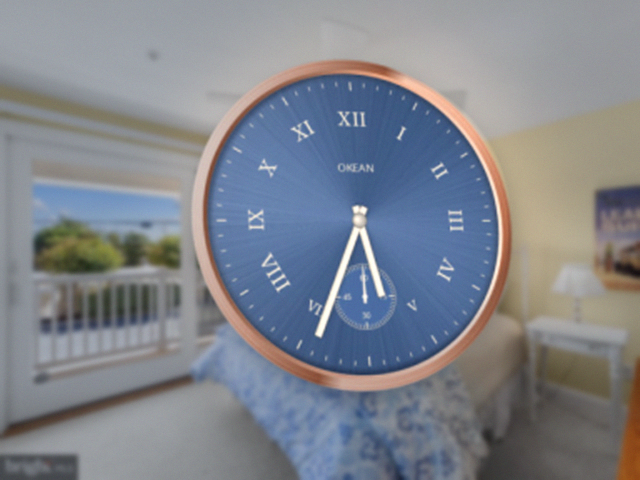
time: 5:34
